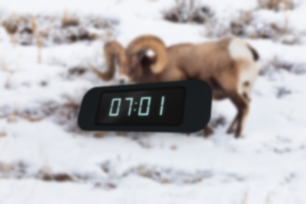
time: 7:01
